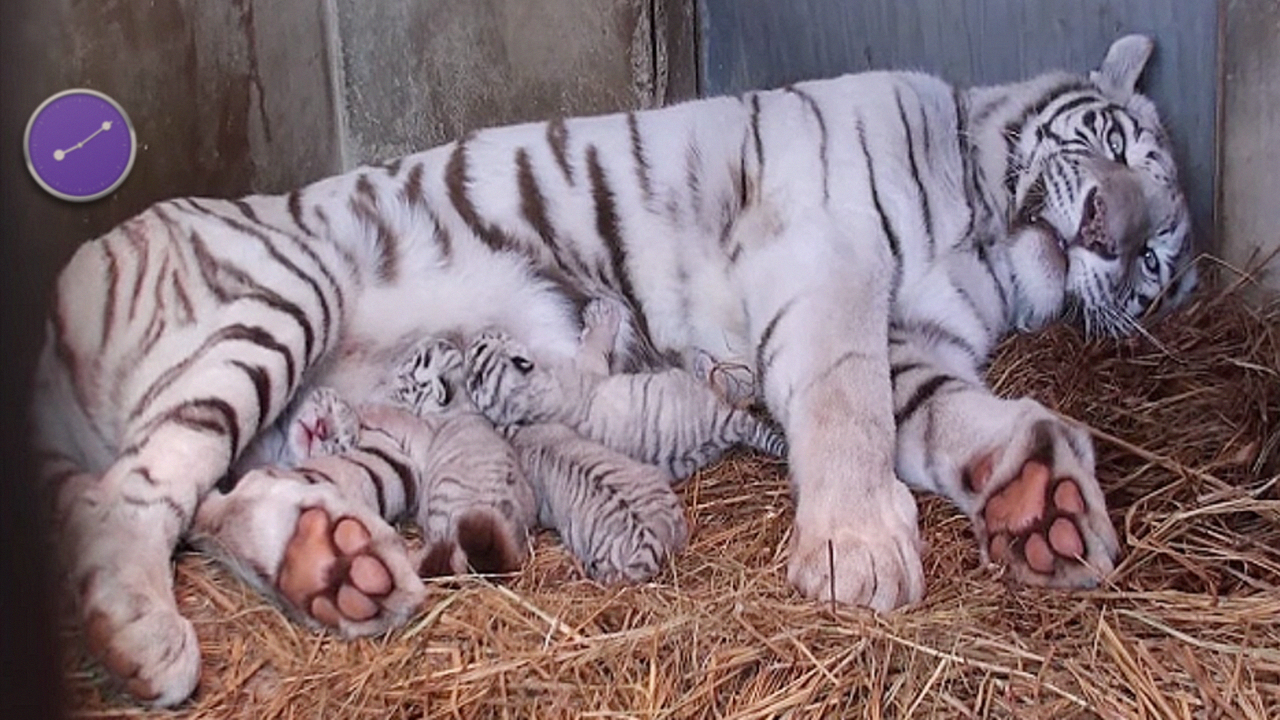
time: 8:09
